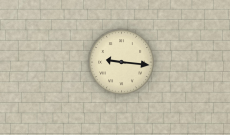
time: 9:16
